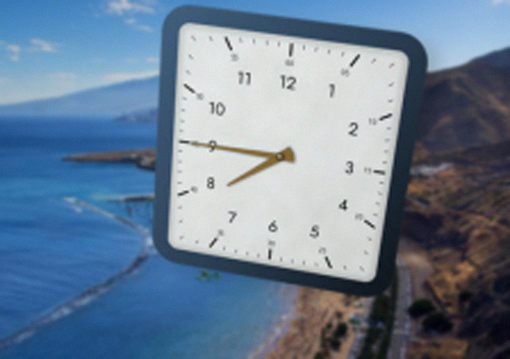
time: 7:45
